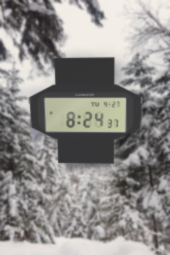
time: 8:24
